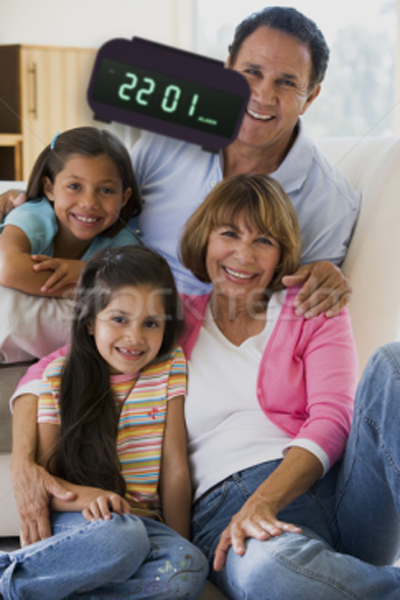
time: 22:01
